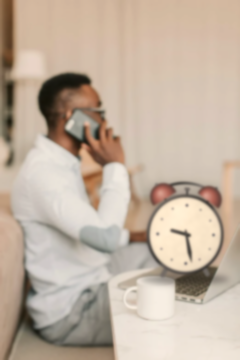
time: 9:28
